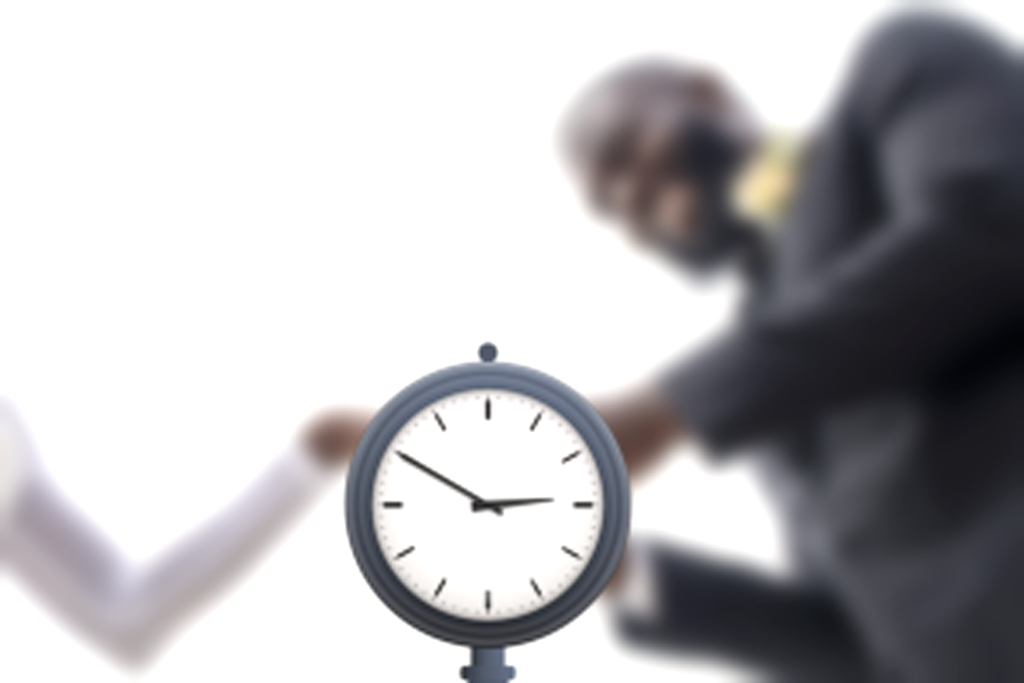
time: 2:50
